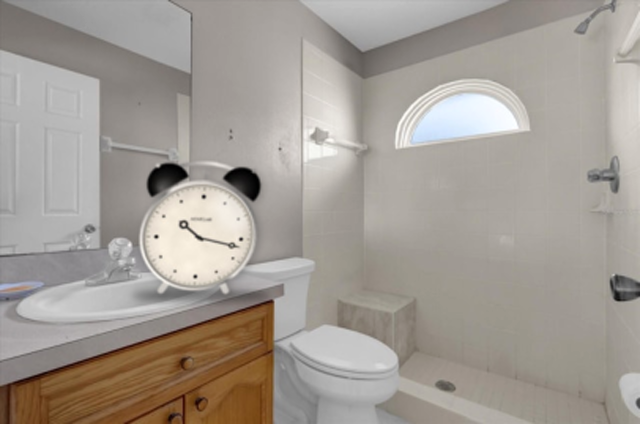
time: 10:17
